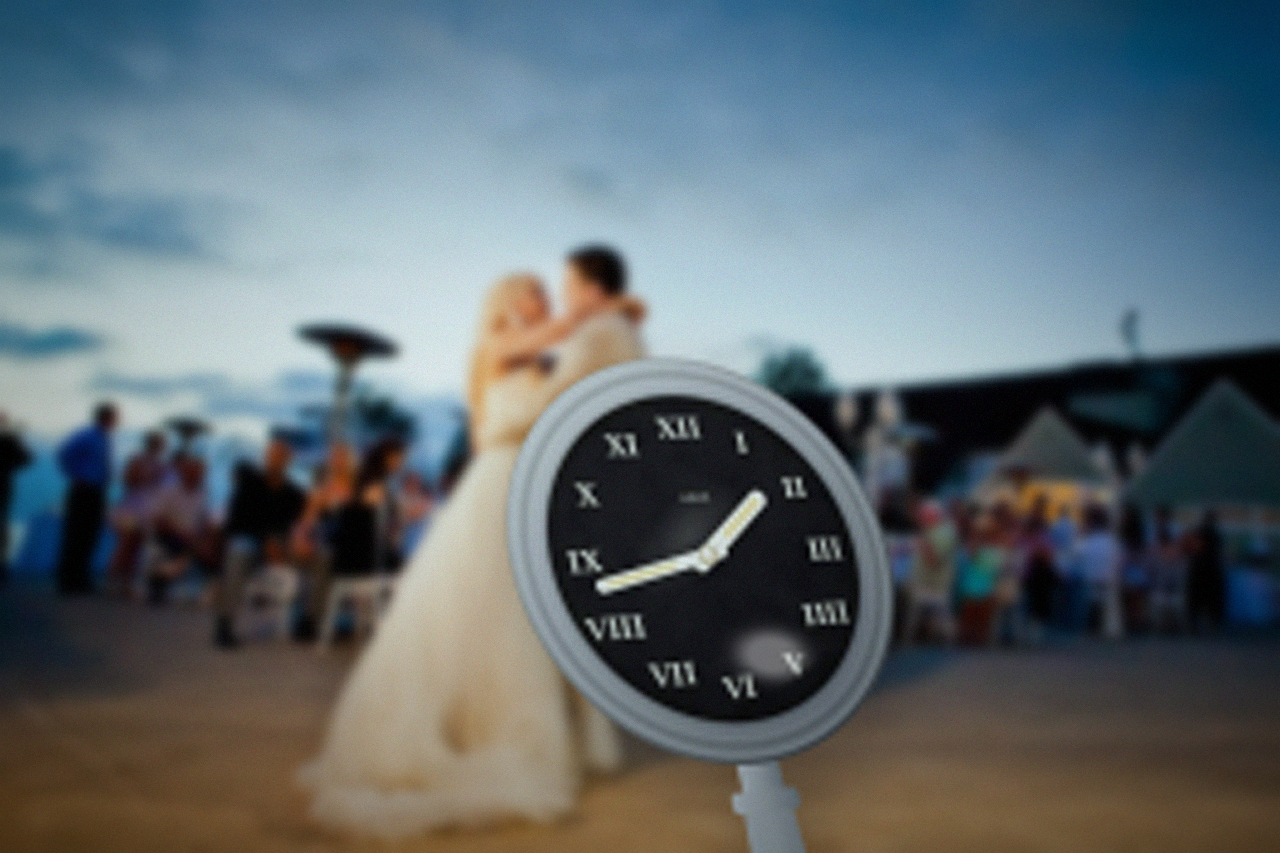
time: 1:43
